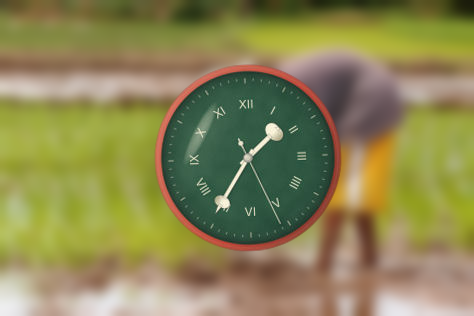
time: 1:35:26
